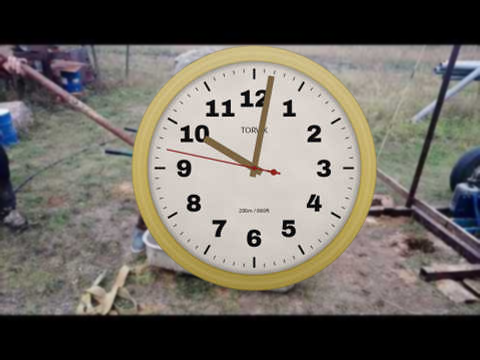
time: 10:01:47
